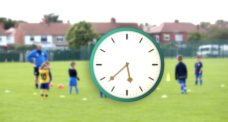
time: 5:38
